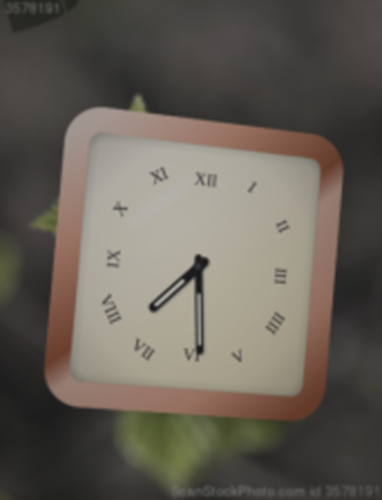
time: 7:29
